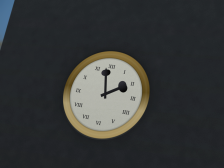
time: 1:58
